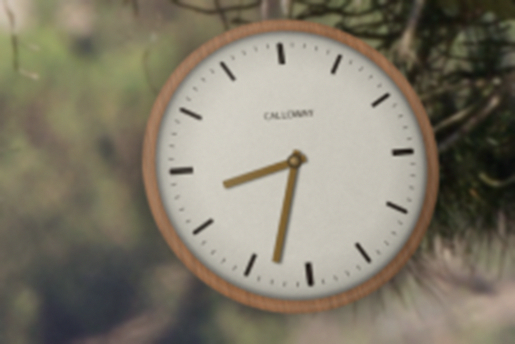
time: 8:33
